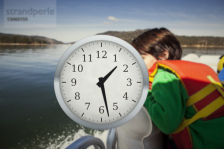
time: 1:28
